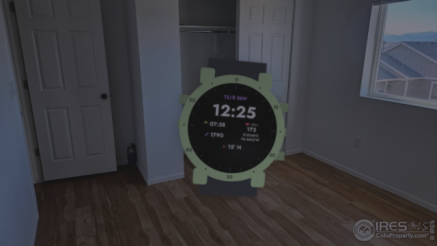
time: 12:25
